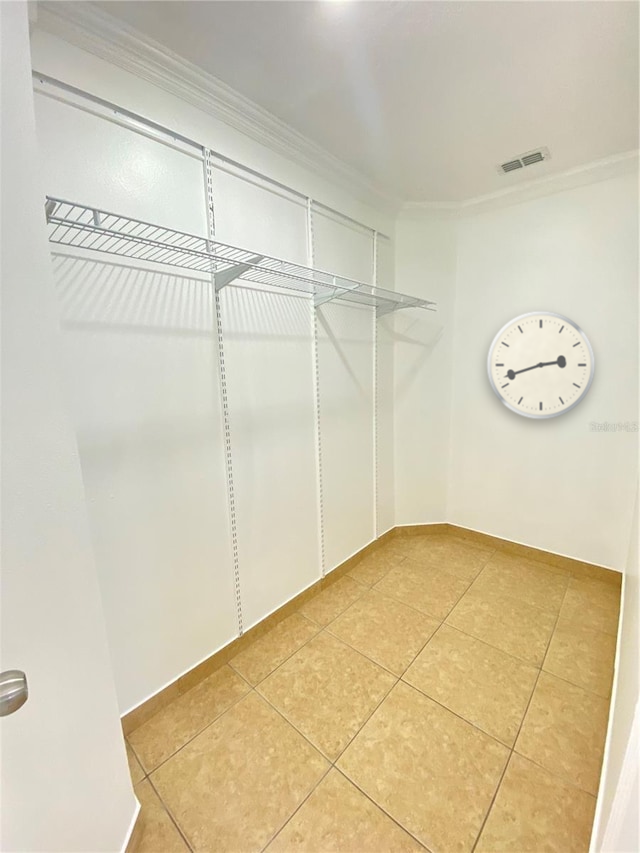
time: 2:42
